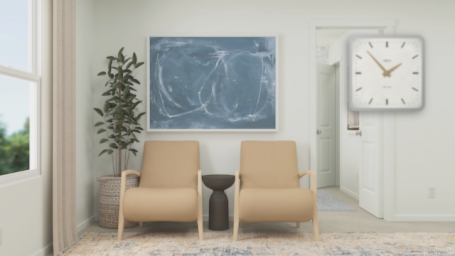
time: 1:53
